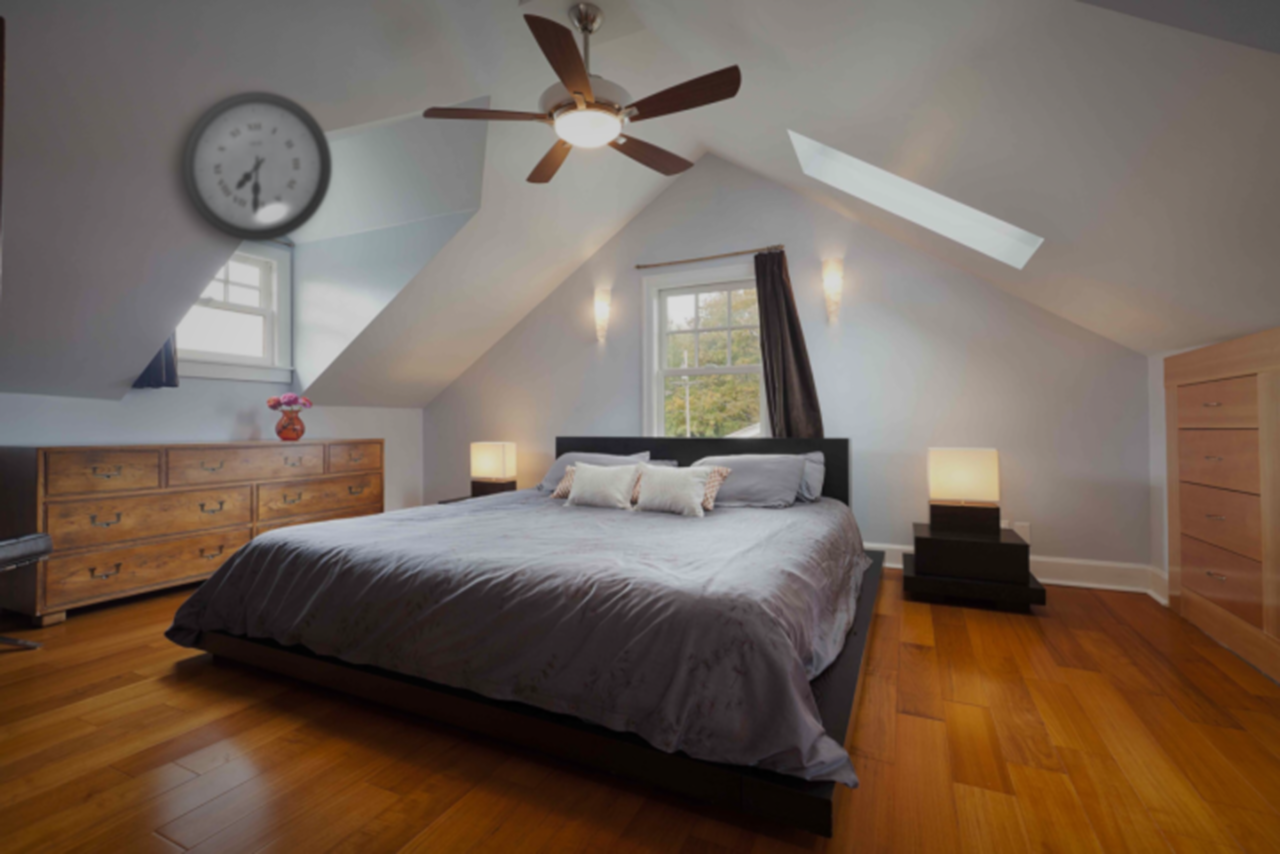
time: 7:31
